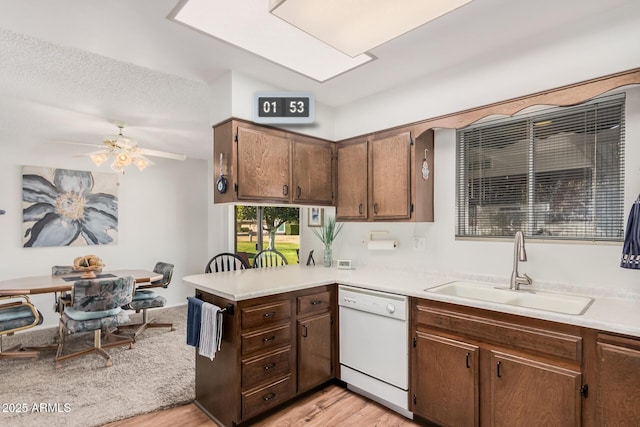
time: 1:53
